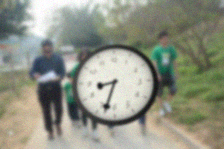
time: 8:33
